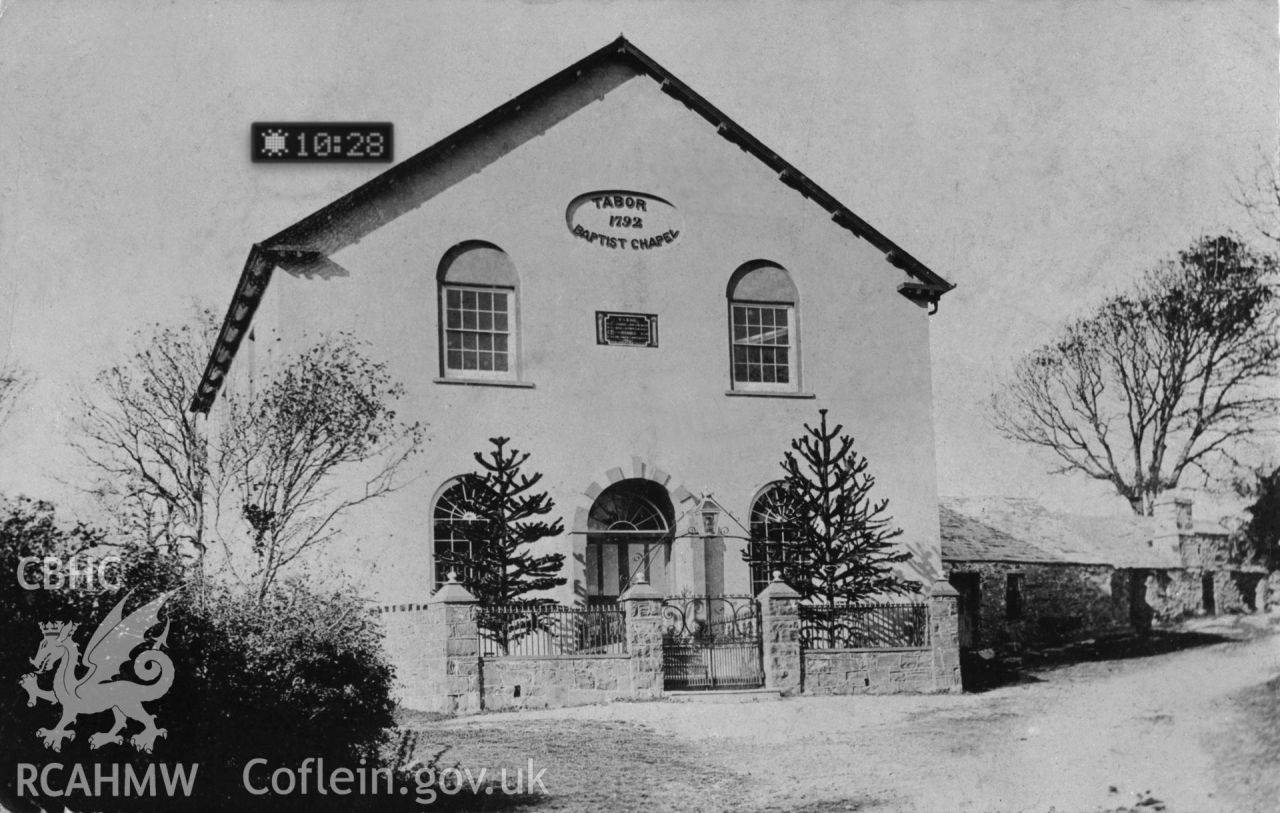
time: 10:28
